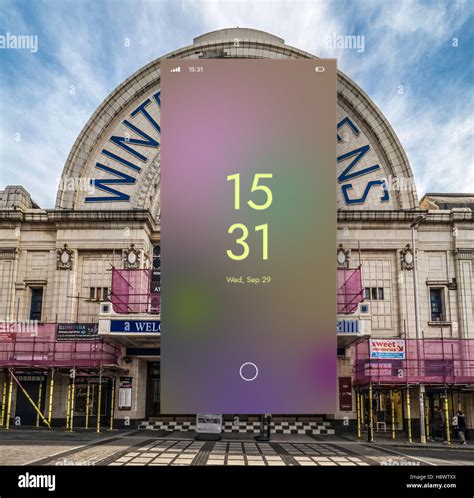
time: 15:31
